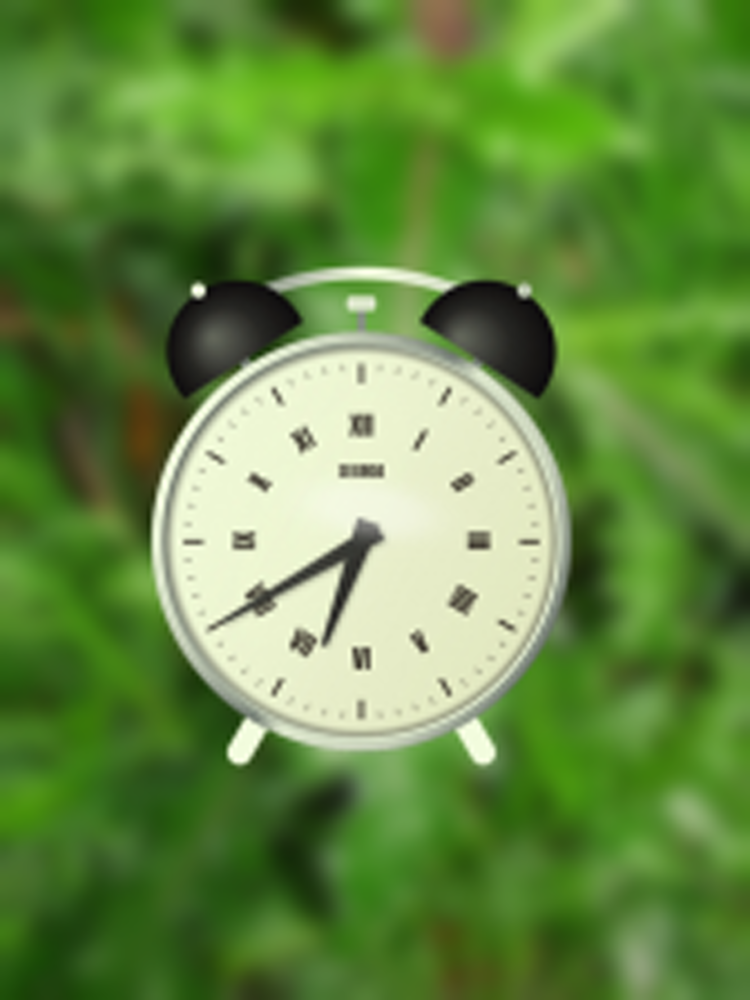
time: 6:40
